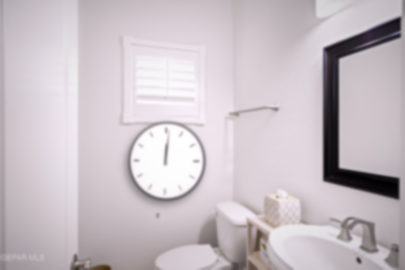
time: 12:01
